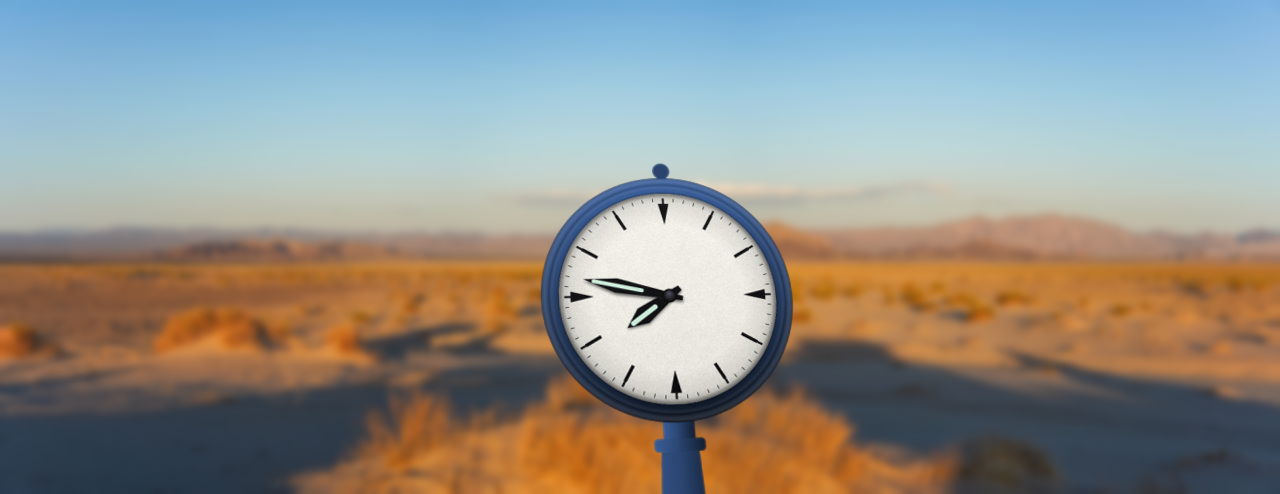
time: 7:47
